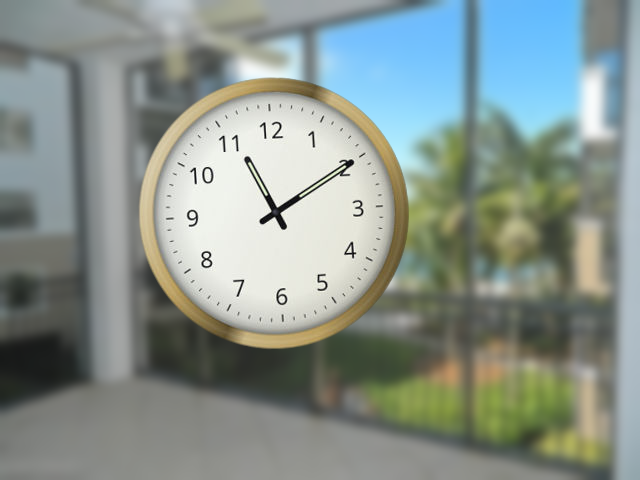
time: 11:10
